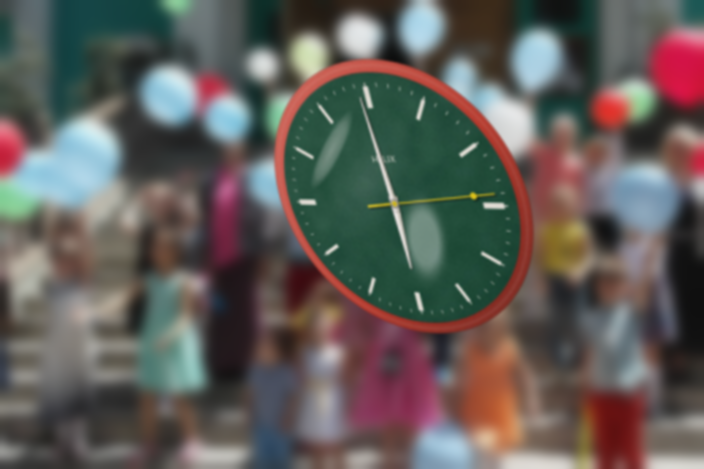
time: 5:59:14
